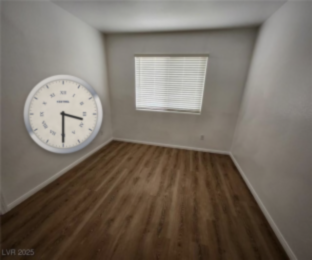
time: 3:30
